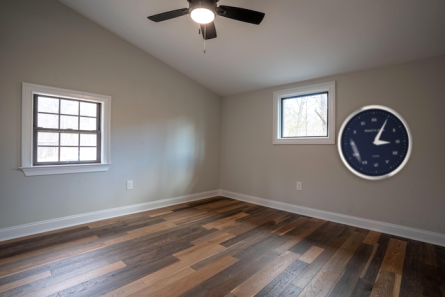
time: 3:05
